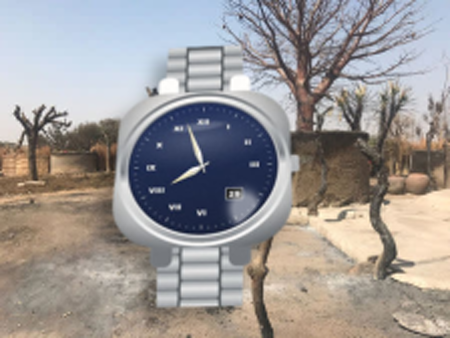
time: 7:57
